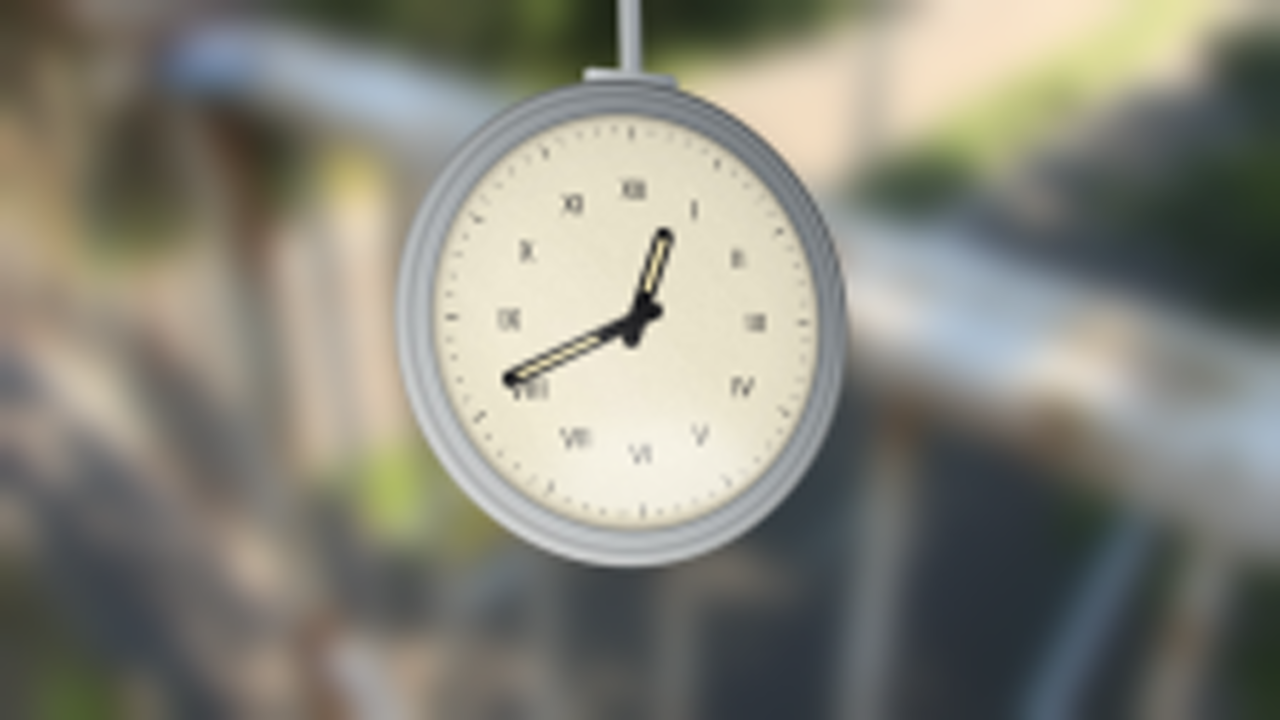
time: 12:41
